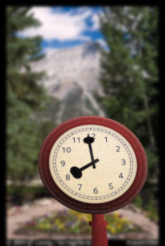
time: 7:59
